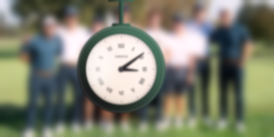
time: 3:09
